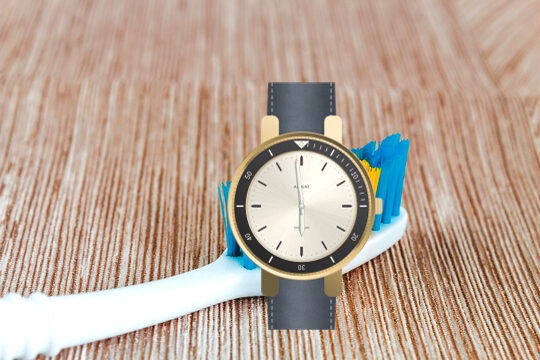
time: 5:59
